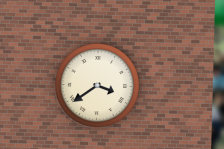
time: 3:39
